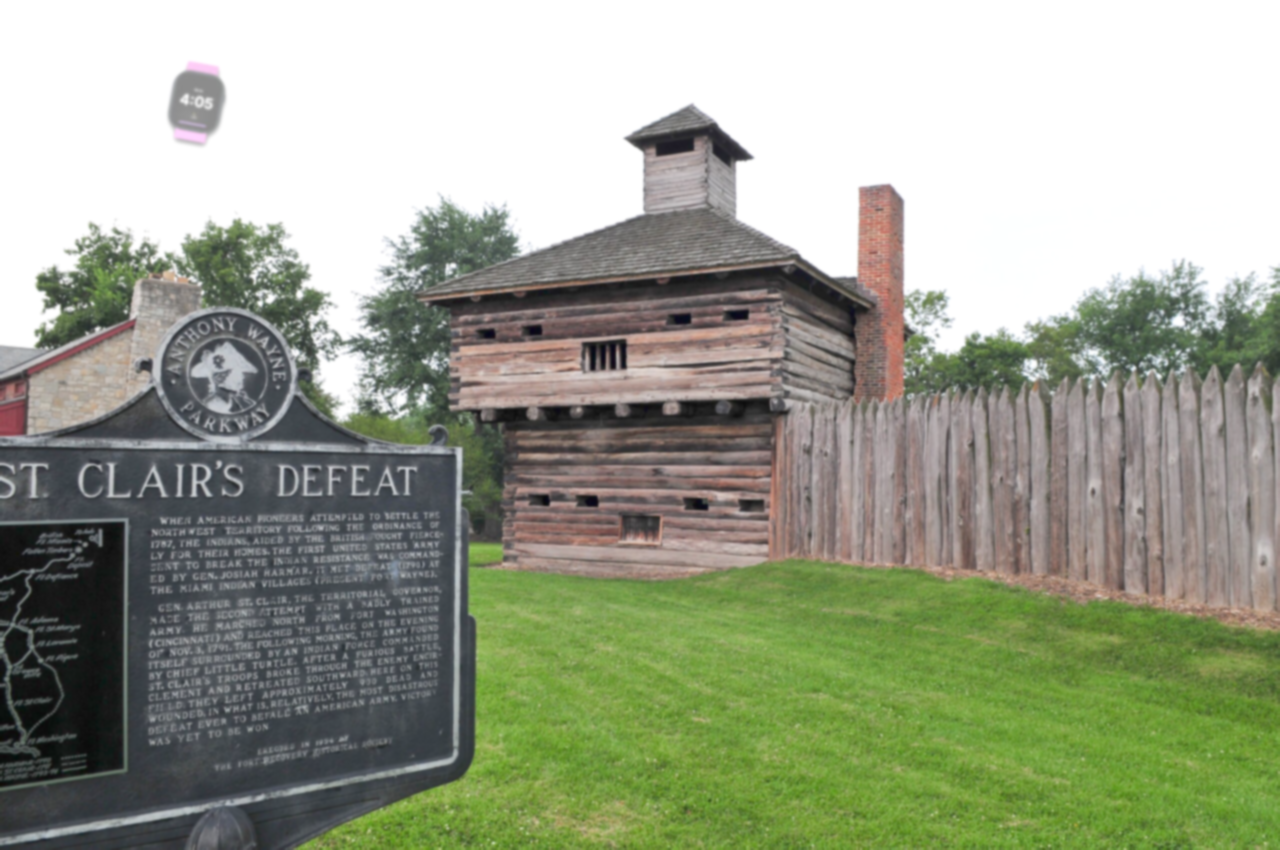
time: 4:05
